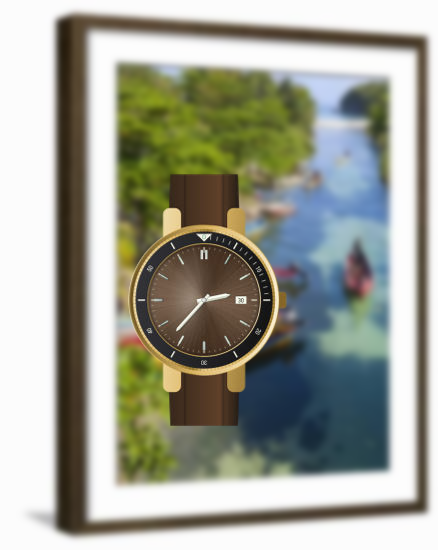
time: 2:37
